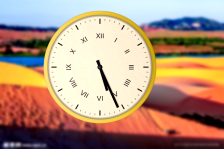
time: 5:26
